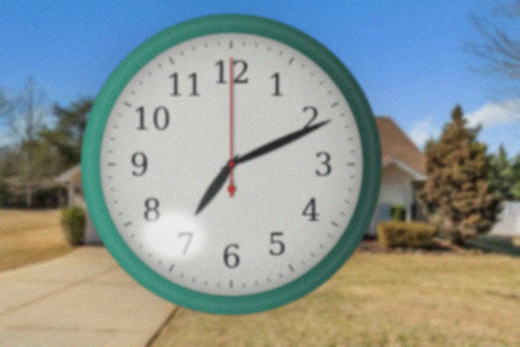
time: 7:11:00
